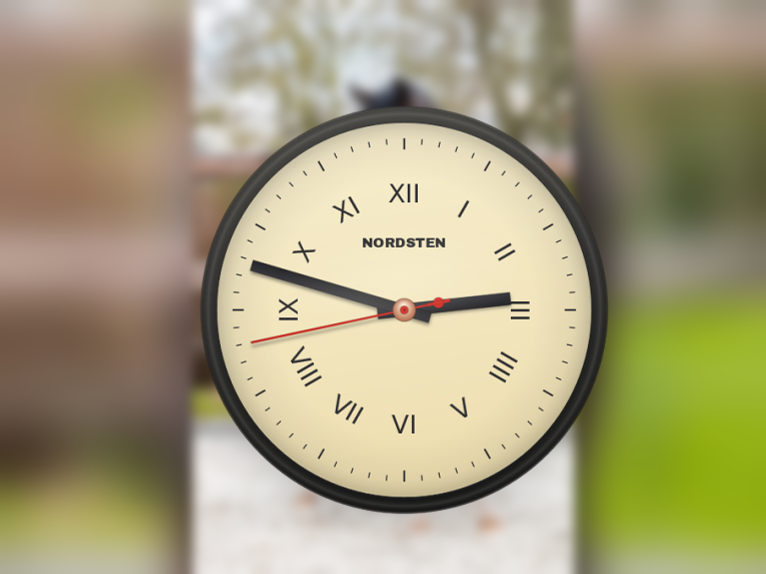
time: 2:47:43
